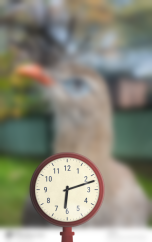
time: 6:12
